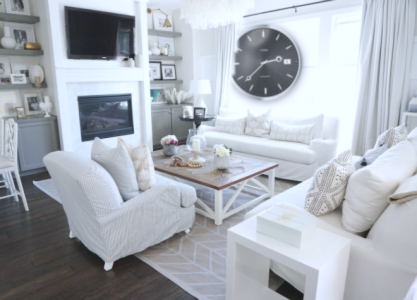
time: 2:38
